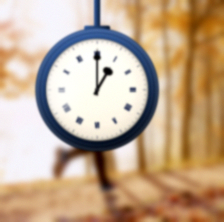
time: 1:00
